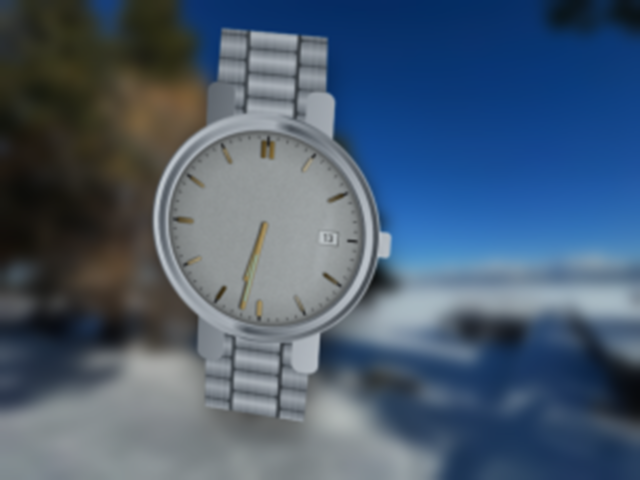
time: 6:32
